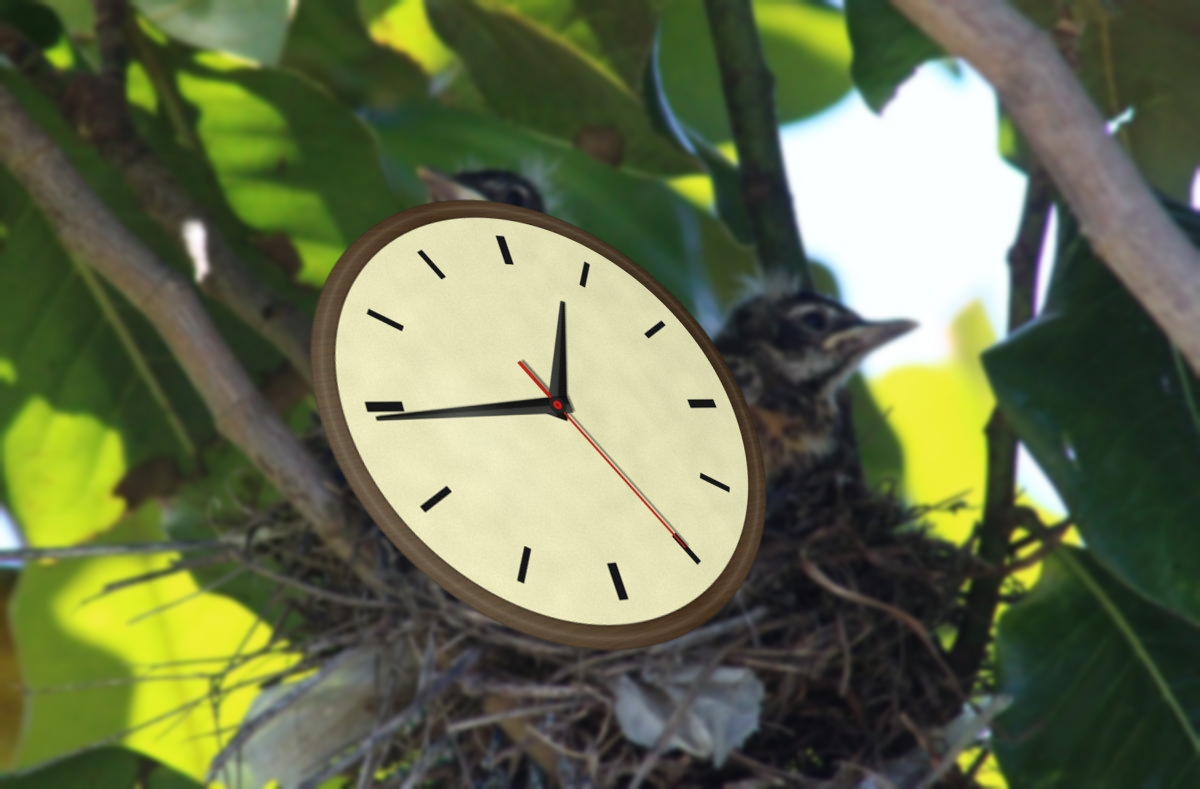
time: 12:44:25
